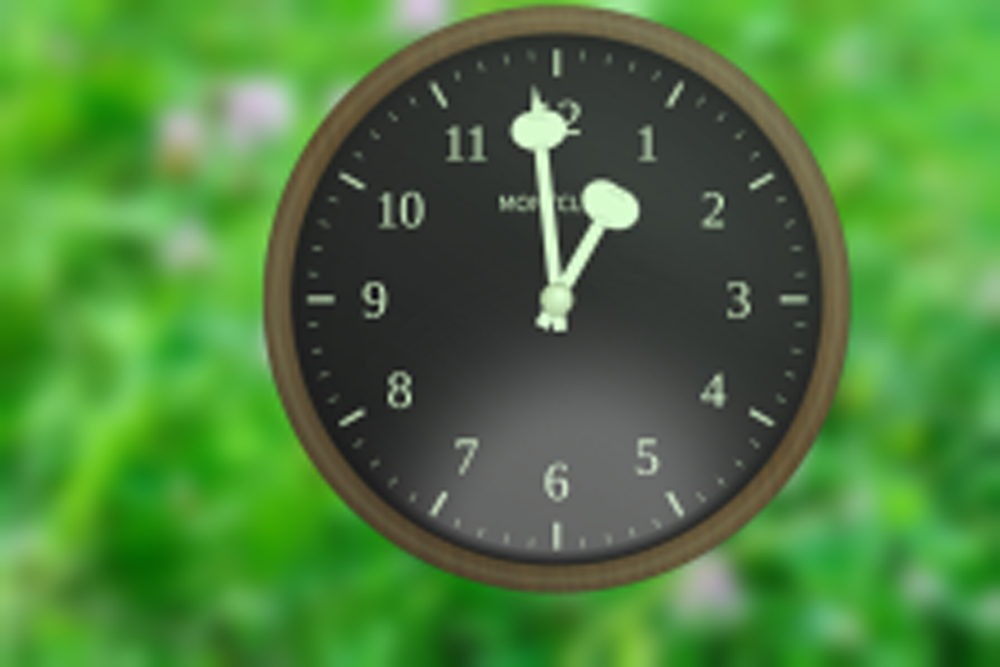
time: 12:59
